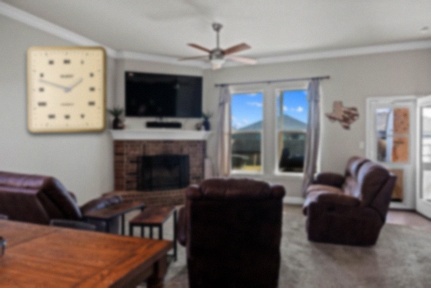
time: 1:48
